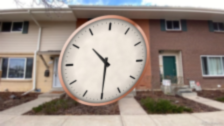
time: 10:30
